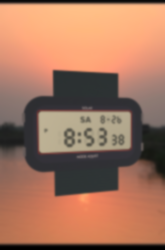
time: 8:53:38
